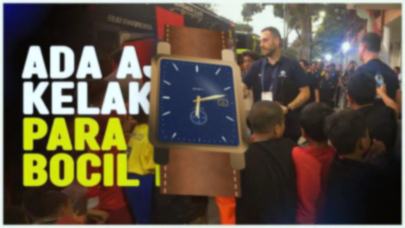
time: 6:12
